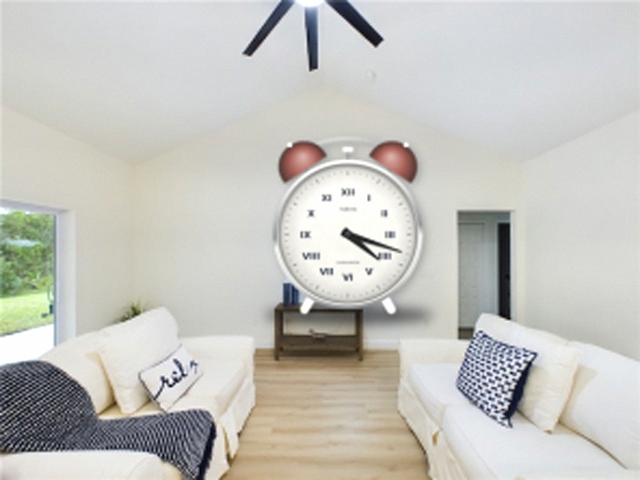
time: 4:18
